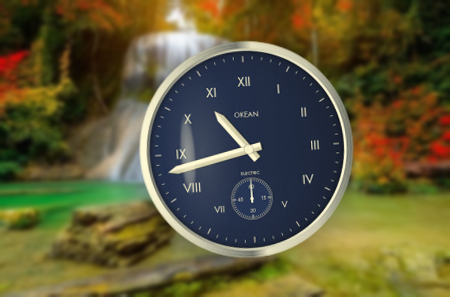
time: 10:43
